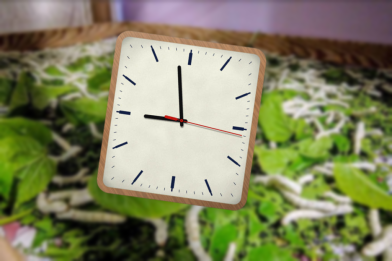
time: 8:58:16
